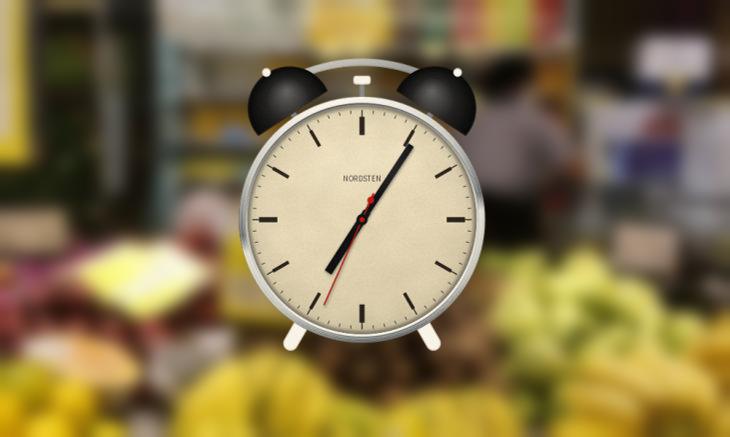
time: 7:05:34
